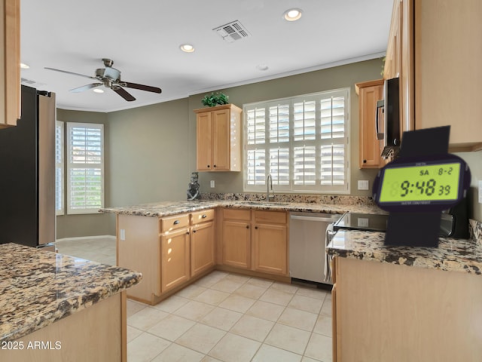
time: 9:48:39
